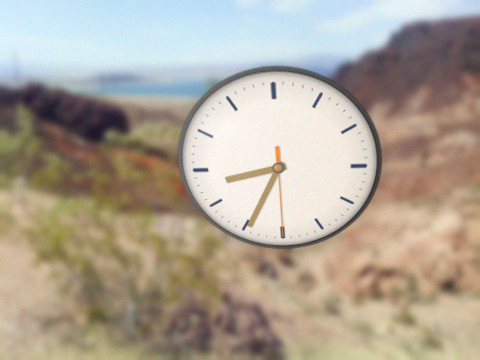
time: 8:34:30
